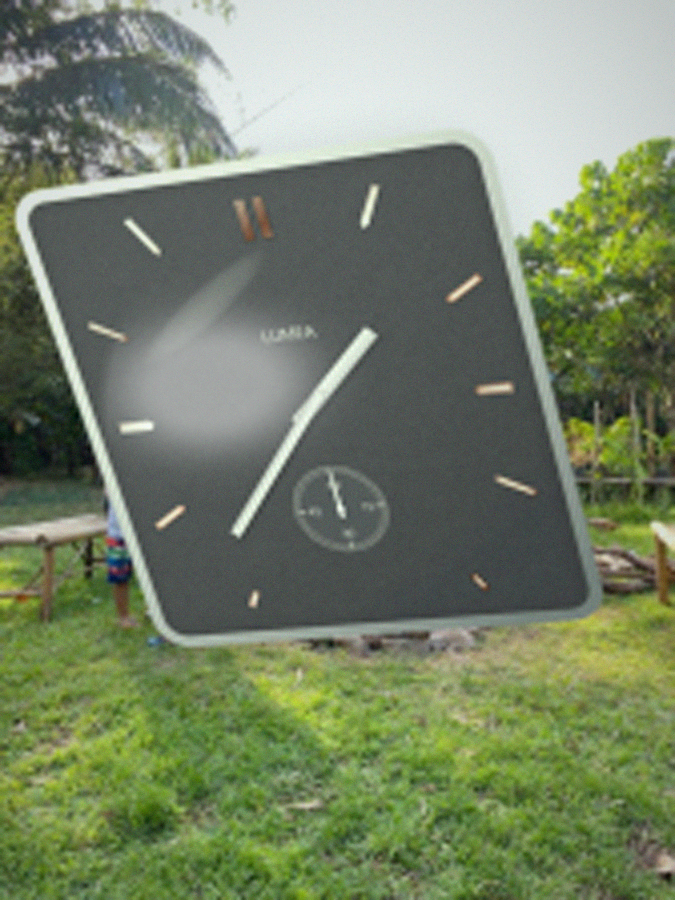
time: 1:37
